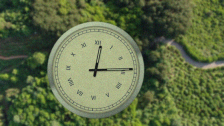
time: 12:14
